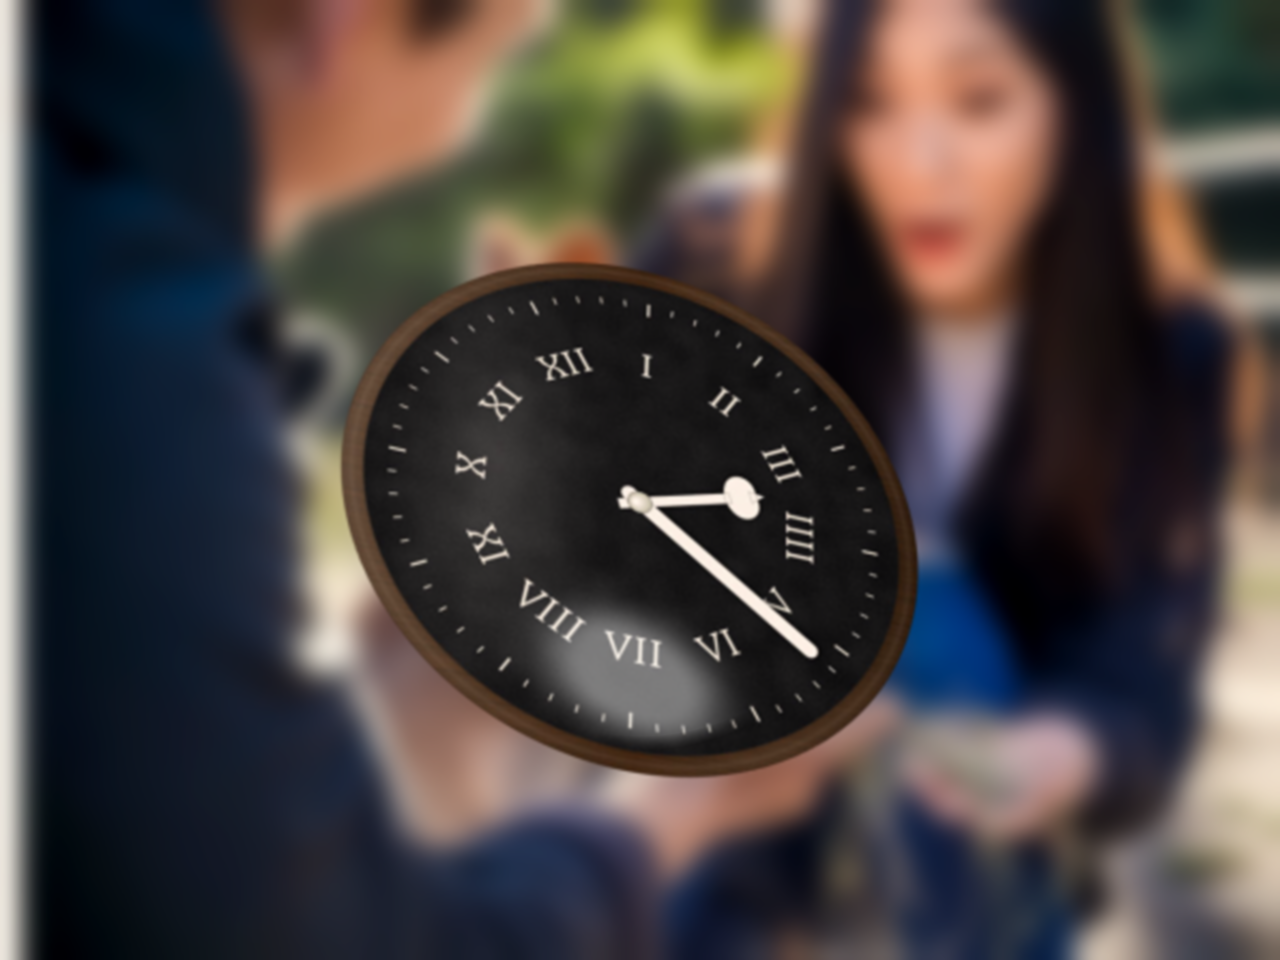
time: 3:26
